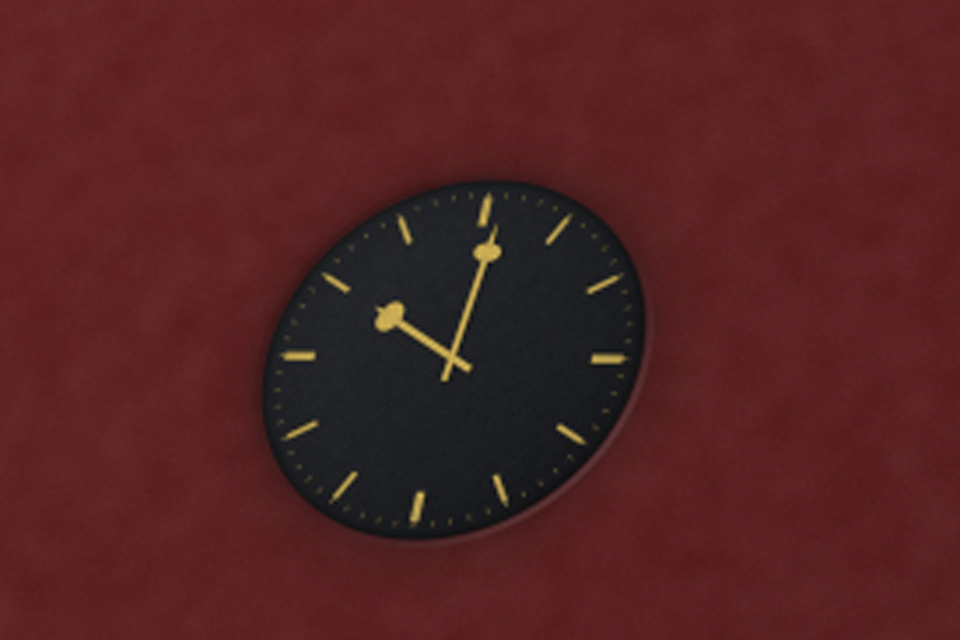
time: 10:01
